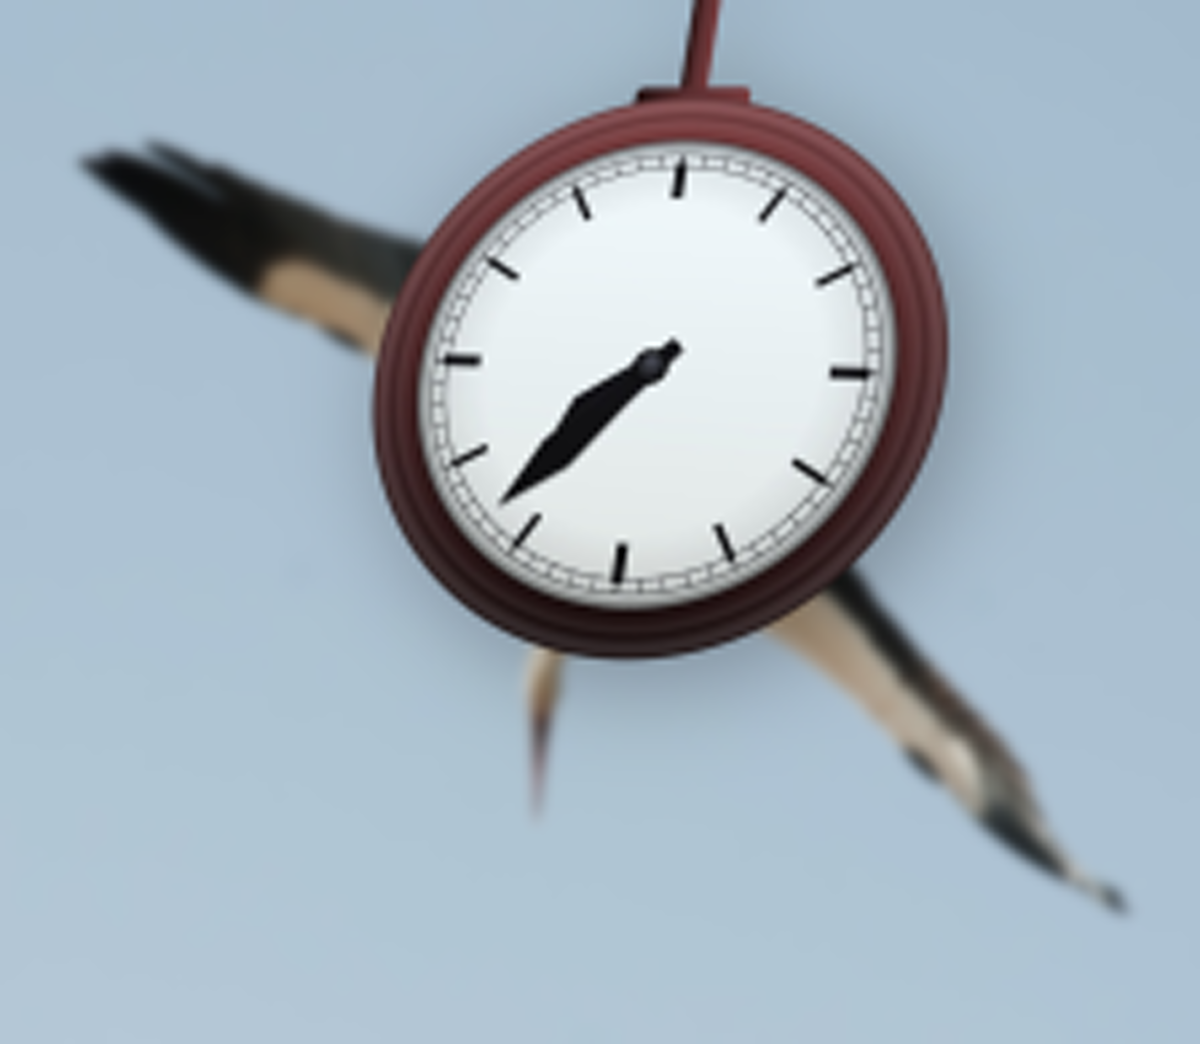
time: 7:37
